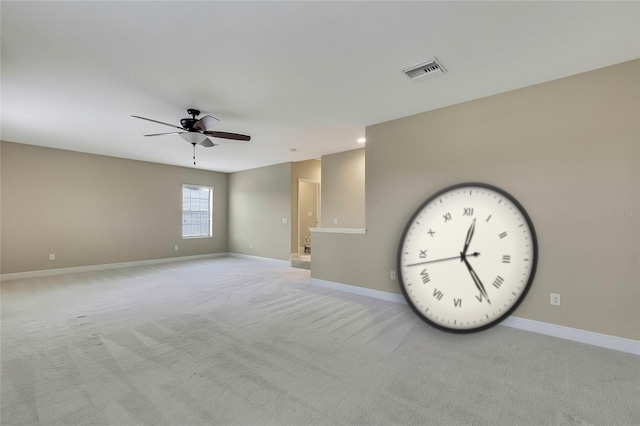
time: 12:23:43
